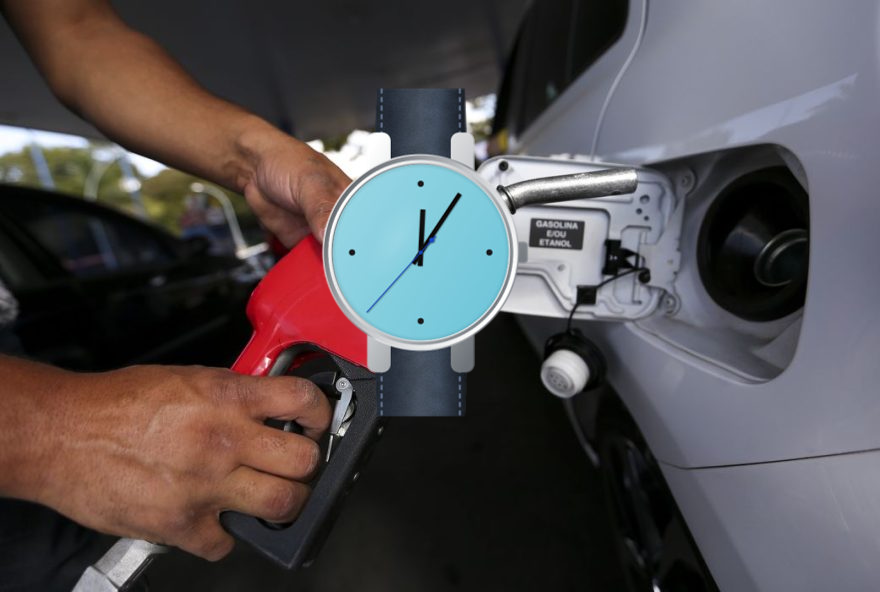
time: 12:05:37
